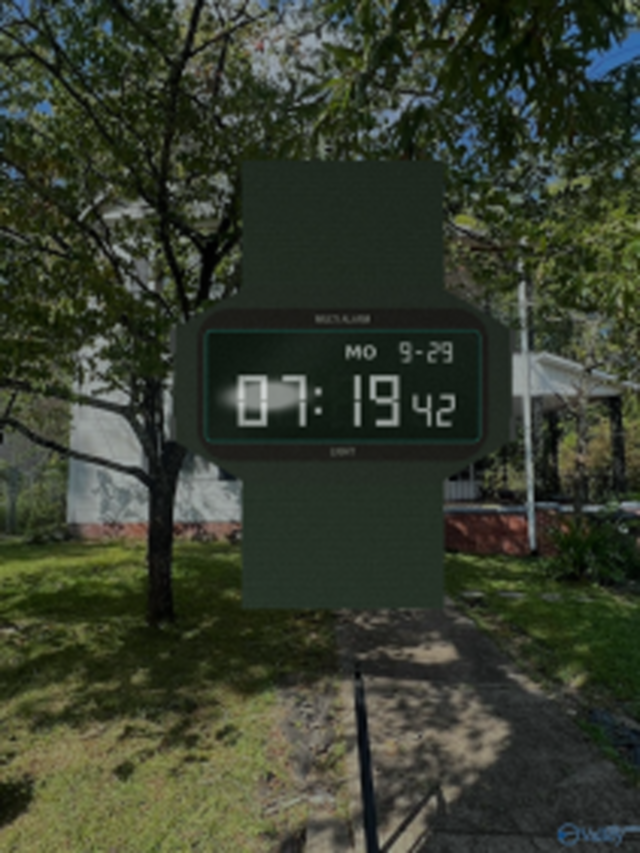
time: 7:19:42
